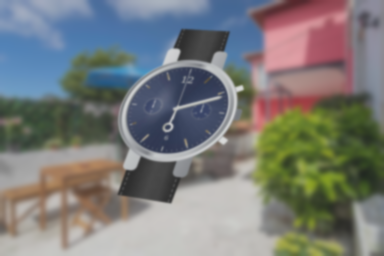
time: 6:11
